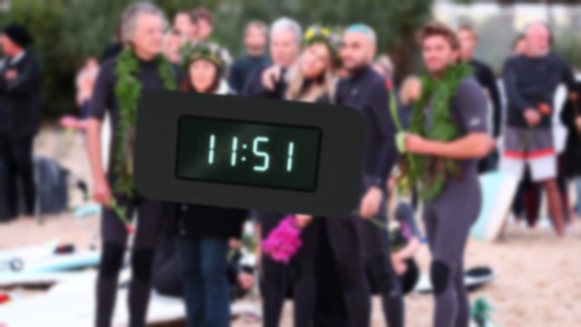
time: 11:51
